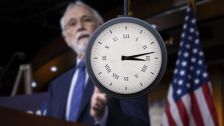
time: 3:13
